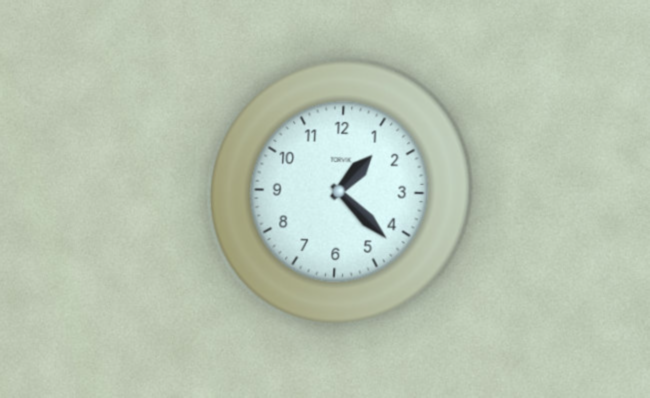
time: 1:22
